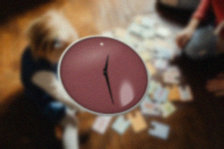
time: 12:29
